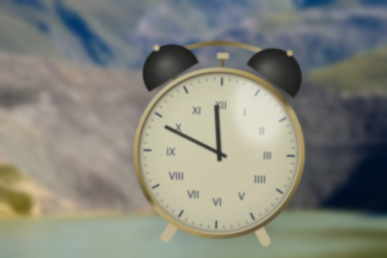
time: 11:49
